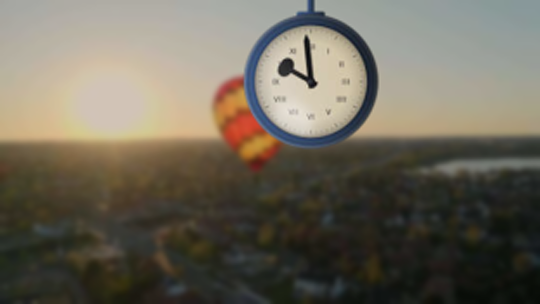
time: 9:59
